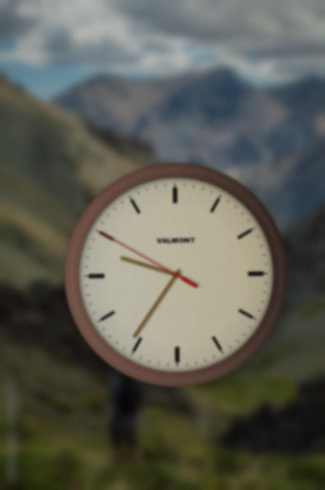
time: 9:35:50
